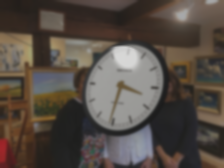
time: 3:31
